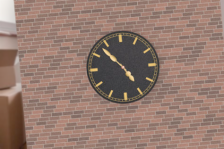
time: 4:53
